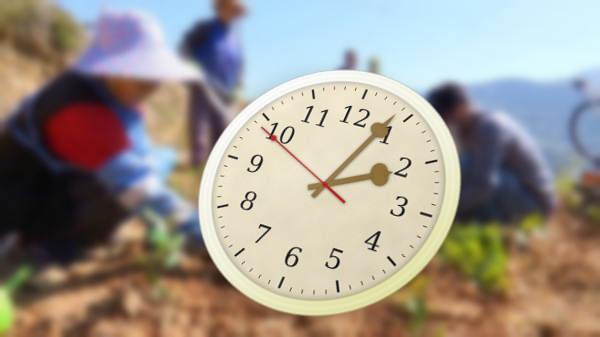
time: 2:03:49
